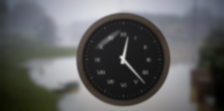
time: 12:23
